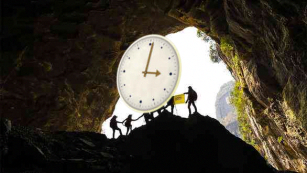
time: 3:01
